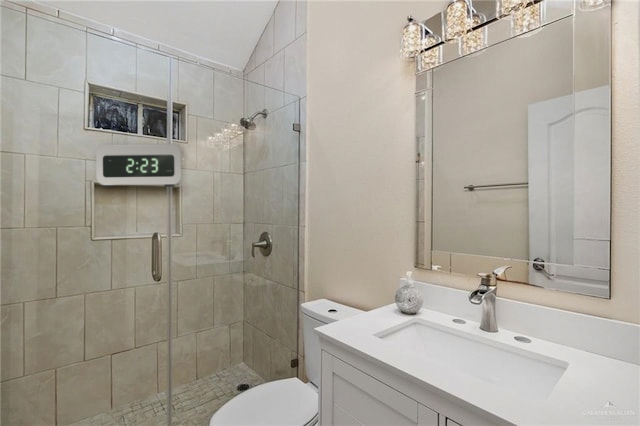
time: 2:23
